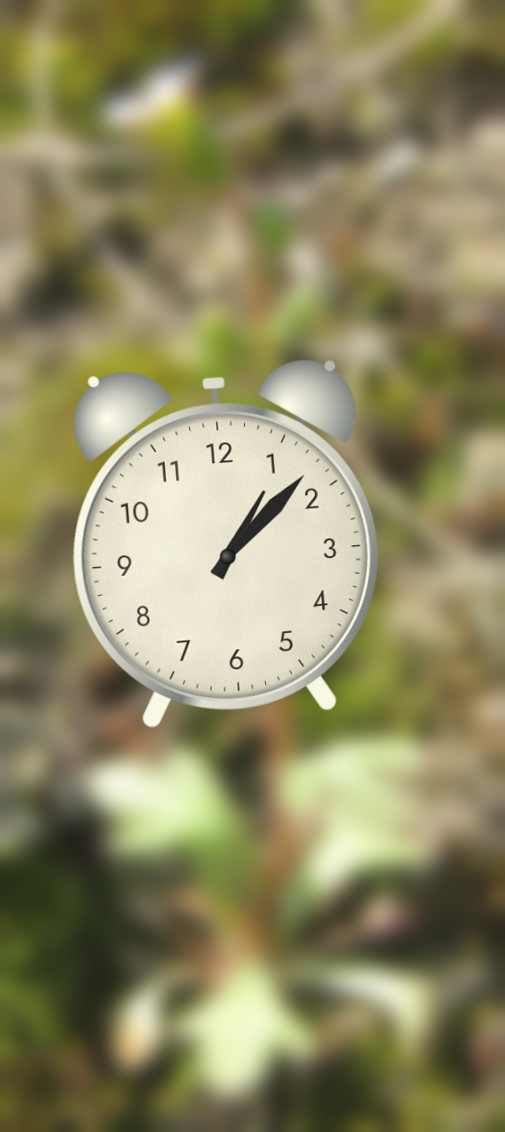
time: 1:08
